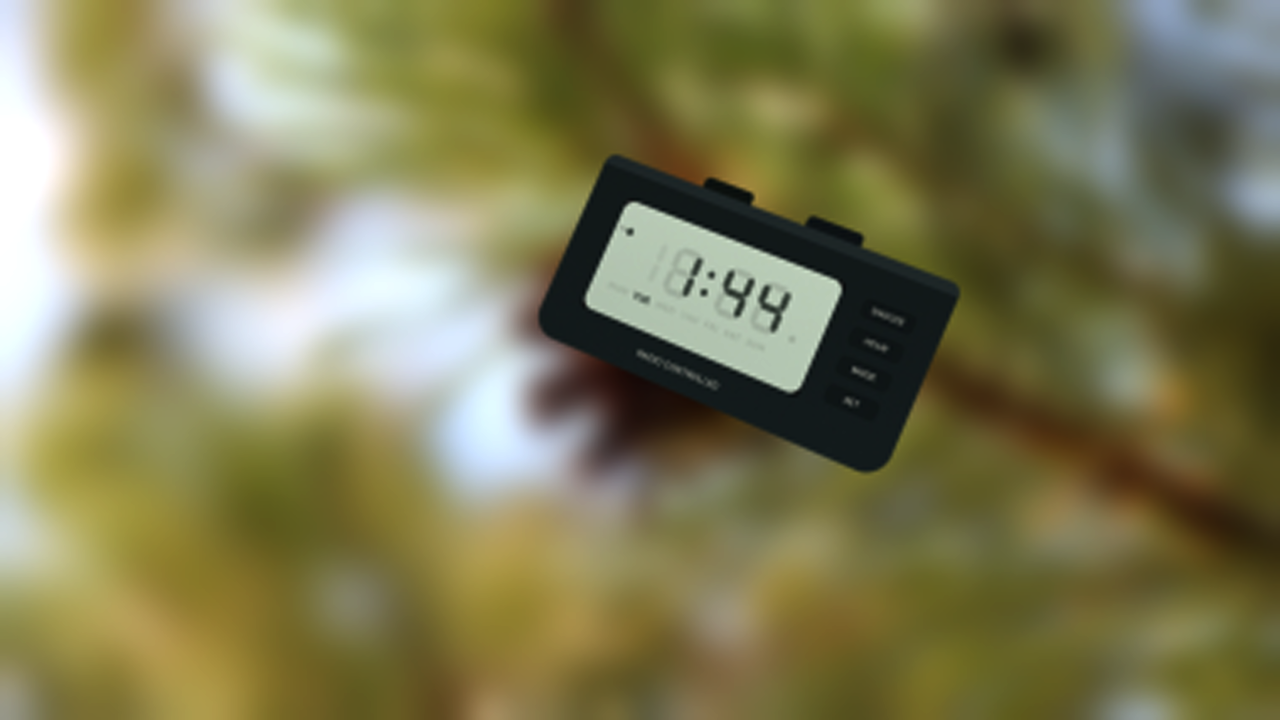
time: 1:44
